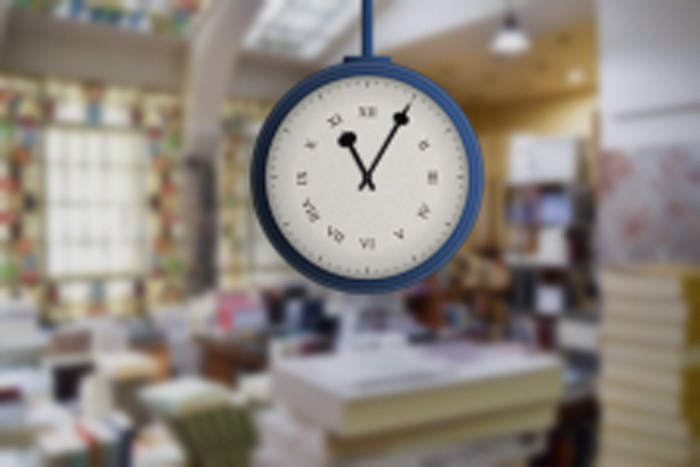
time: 11:05
